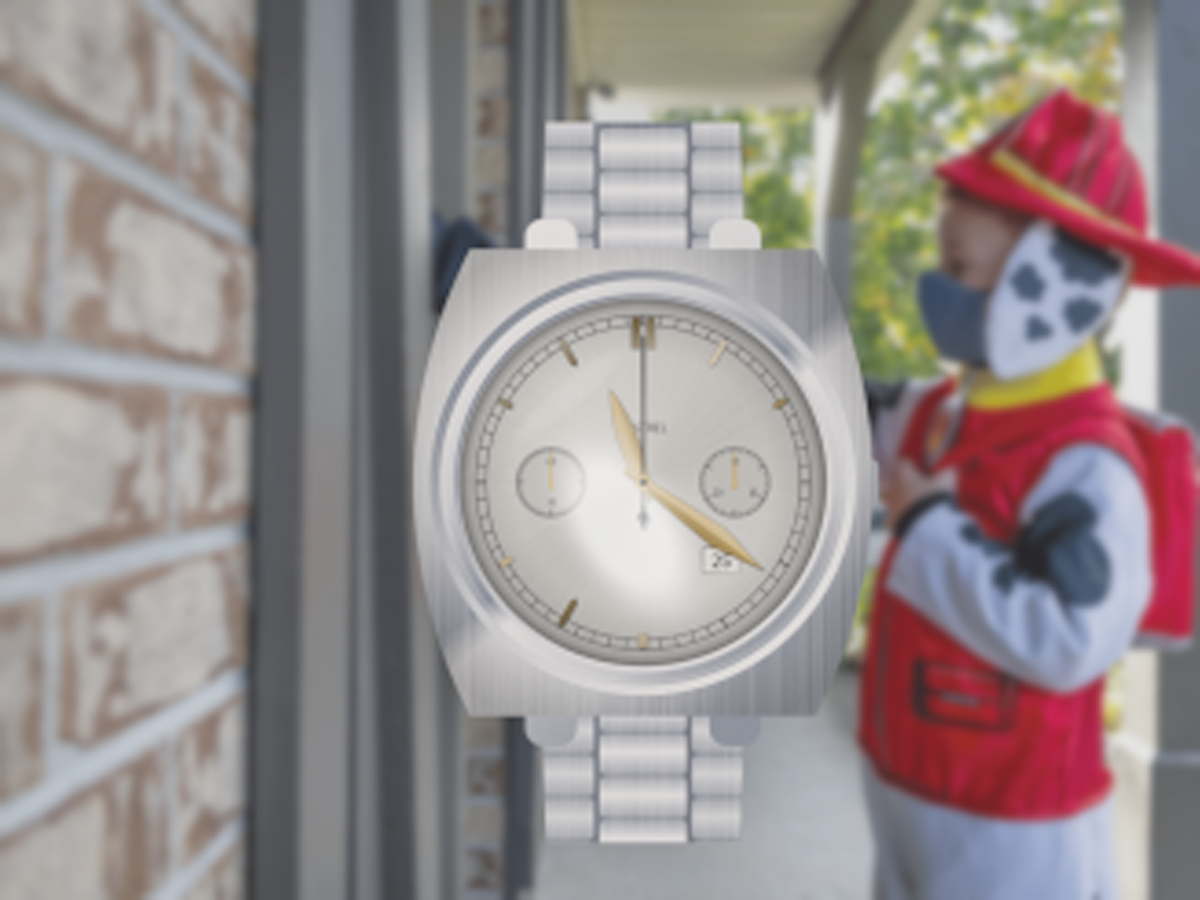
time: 11:21
